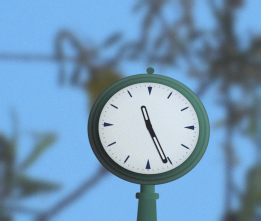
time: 11:26
